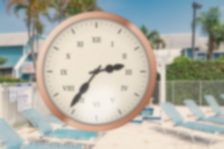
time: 2:36
